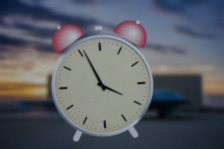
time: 3:56
